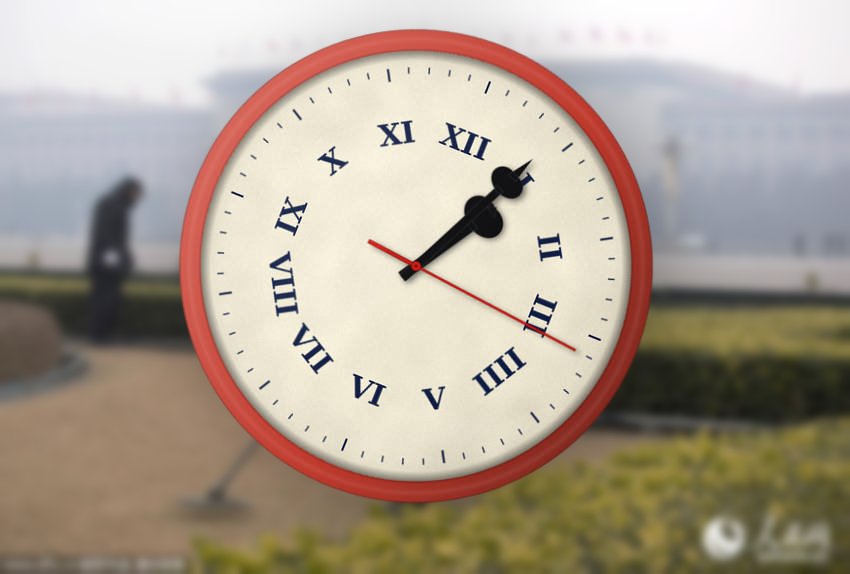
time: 1:04:16
